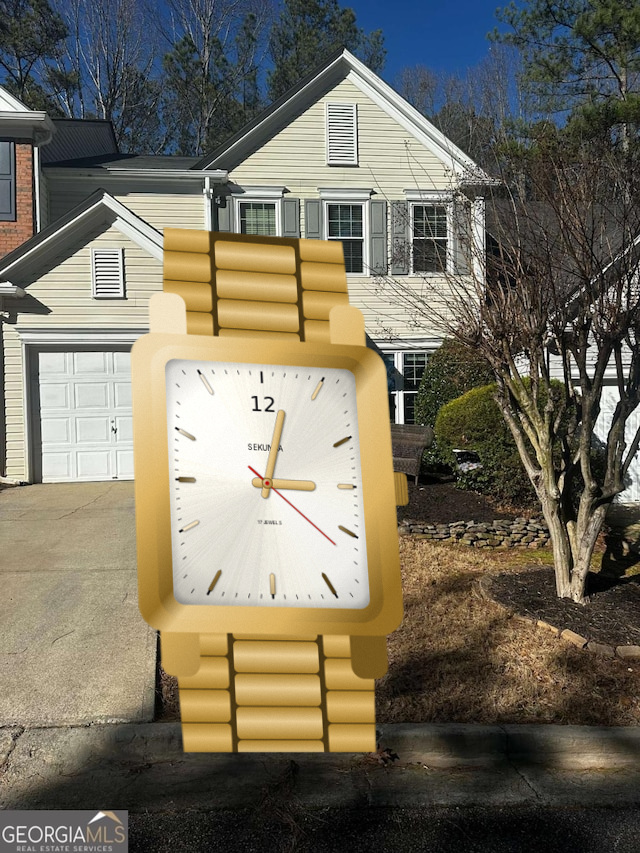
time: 3:02:22
